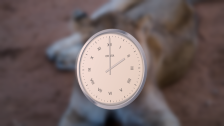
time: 2:00
